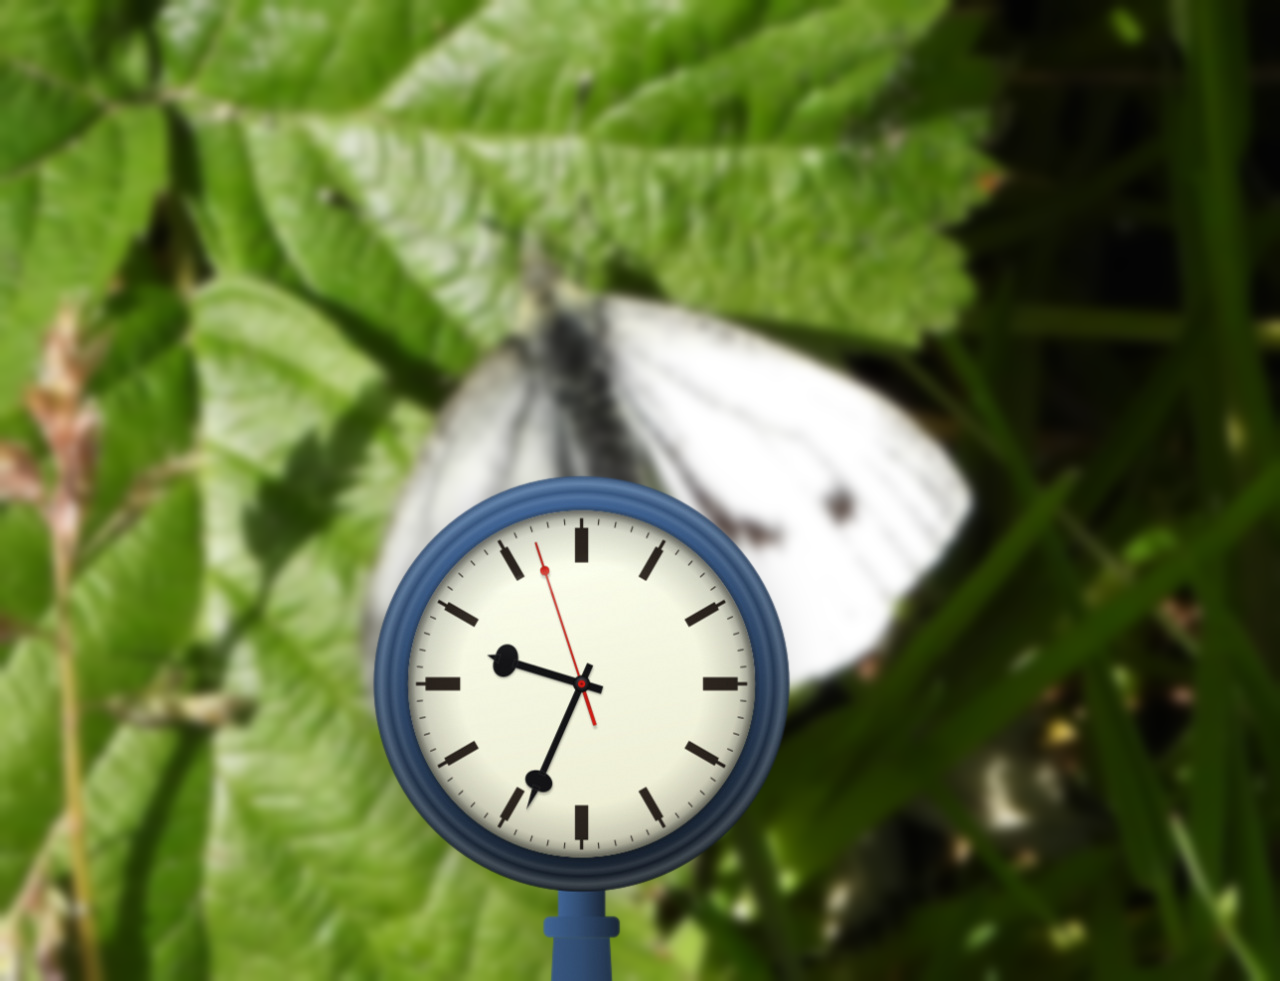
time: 9:33:57
